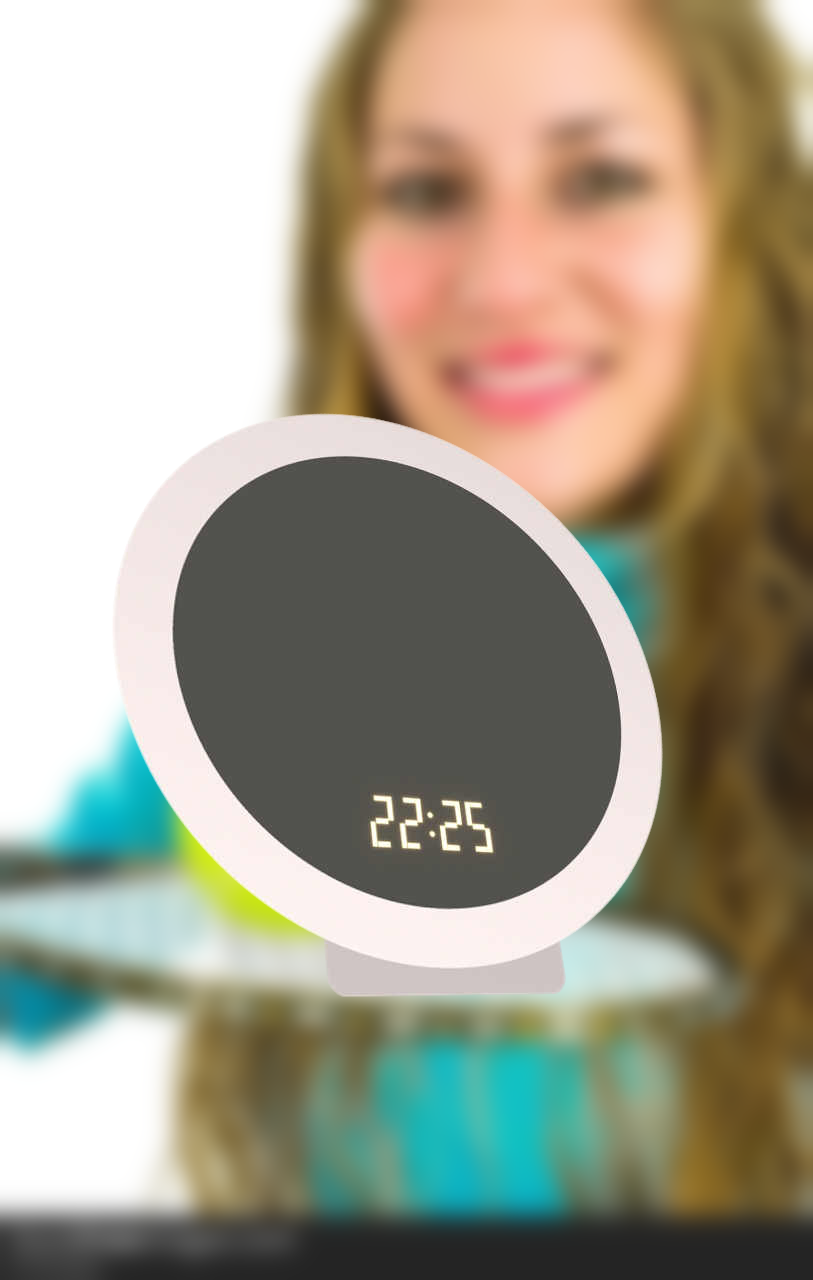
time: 22:25
